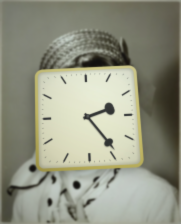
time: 2:24
